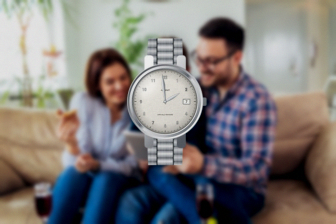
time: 1:59
